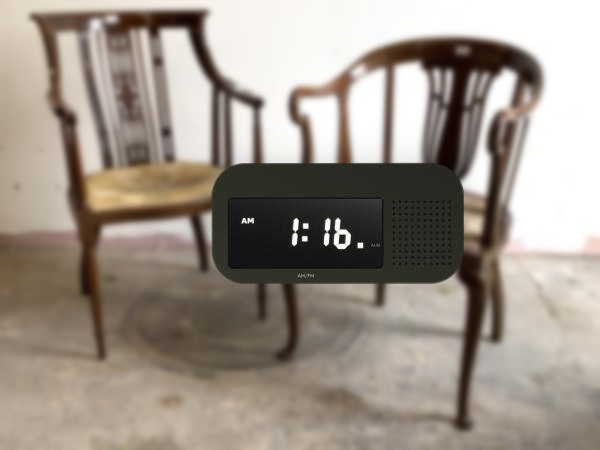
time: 1:16
